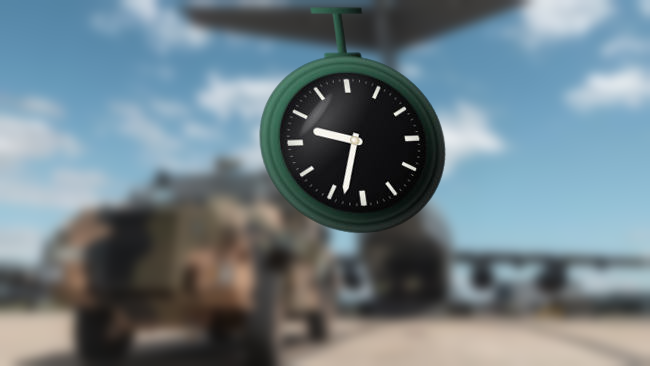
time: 9:33
